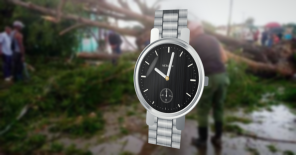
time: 10:02
